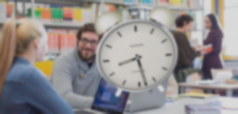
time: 8:28
